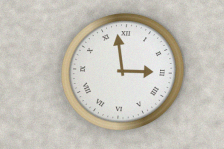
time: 2:58
